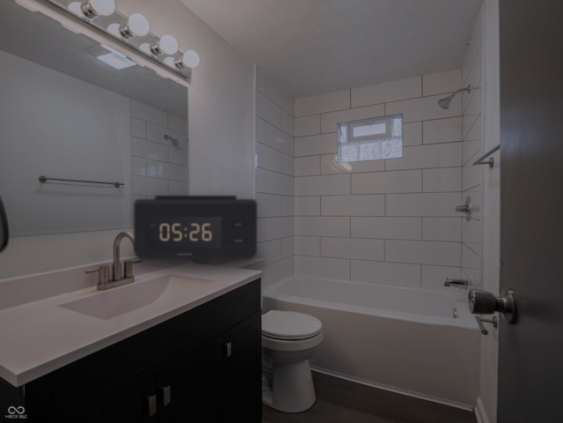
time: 5:26
